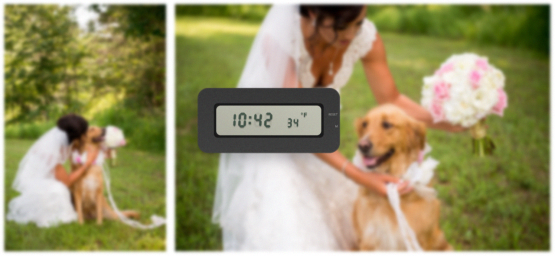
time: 10:42
